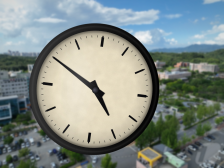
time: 4:50
